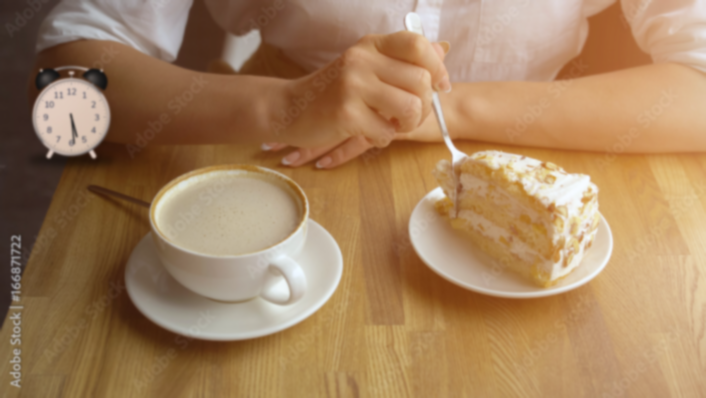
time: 5:29
